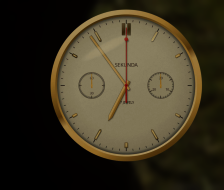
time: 6:54
